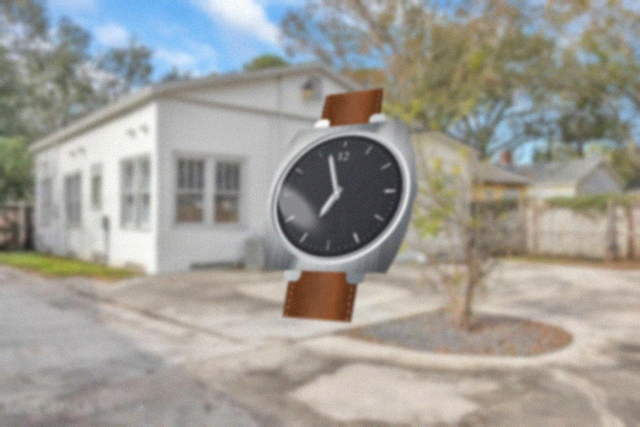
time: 6:57
